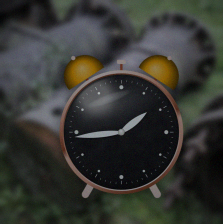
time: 1:44
